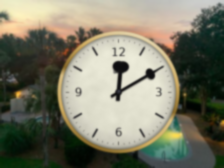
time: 12:10
